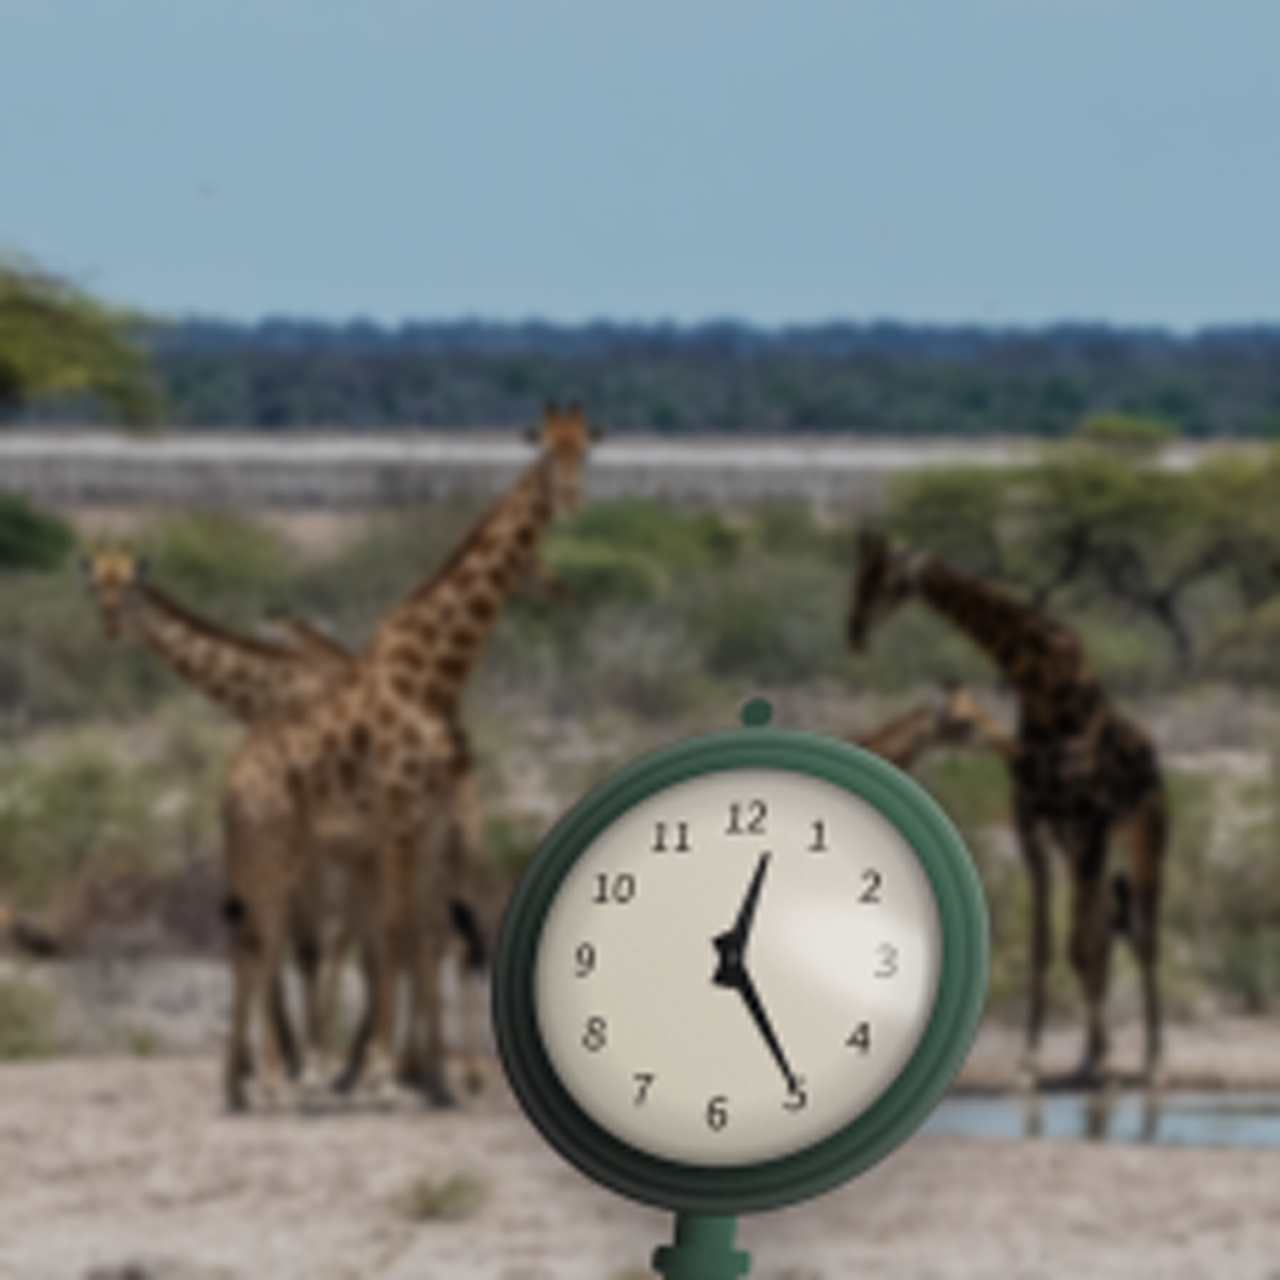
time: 12:25
